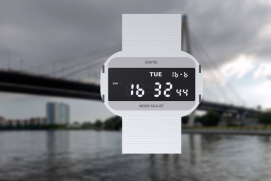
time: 16:32:44
